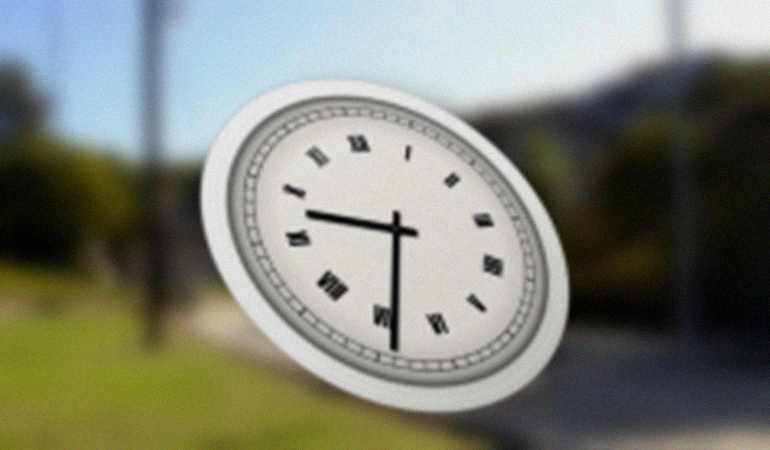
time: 9:34
